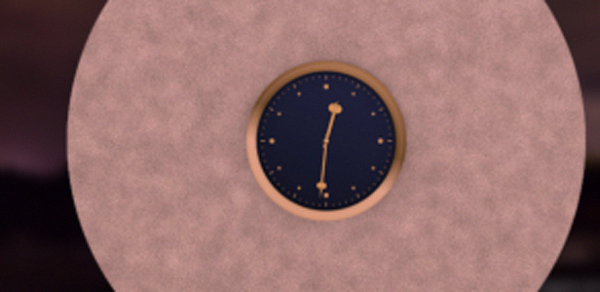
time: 12:31
